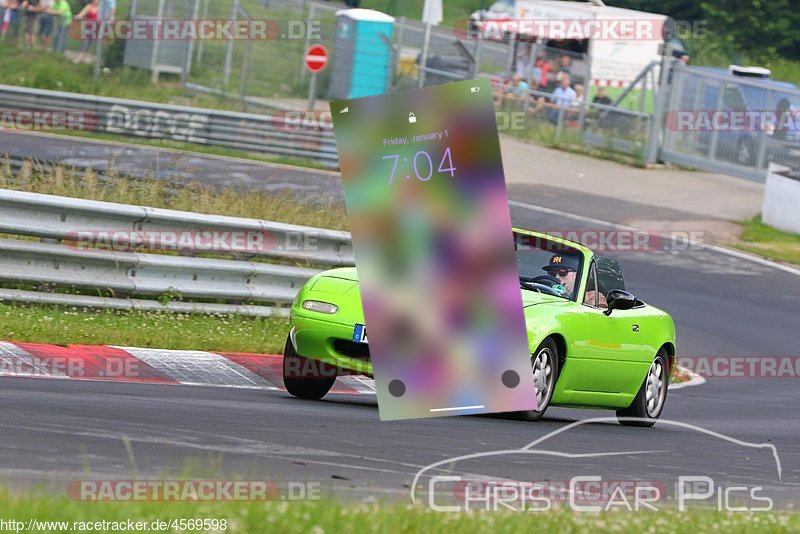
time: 7:04
